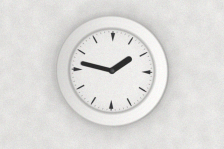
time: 1:47
